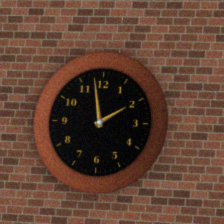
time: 1:58
